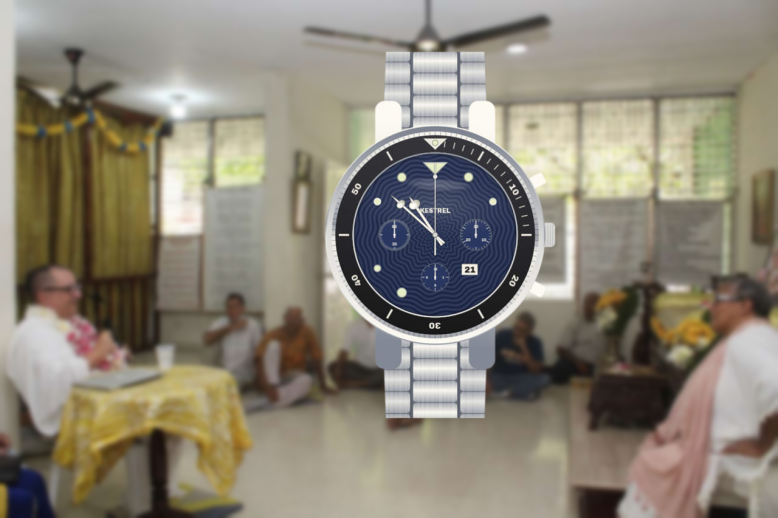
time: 10:52
